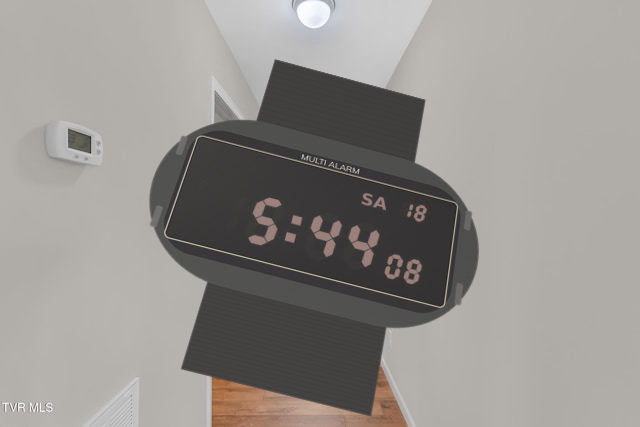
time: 5:44:08
